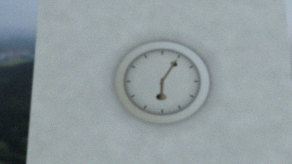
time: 6:05
